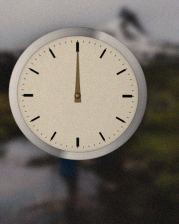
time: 12:00
